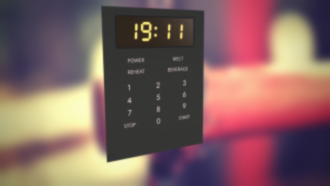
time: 19:11
